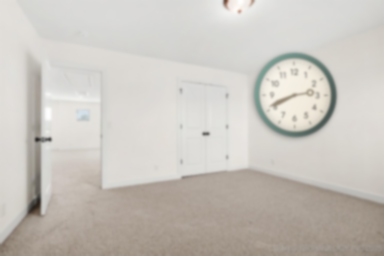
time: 2:41
